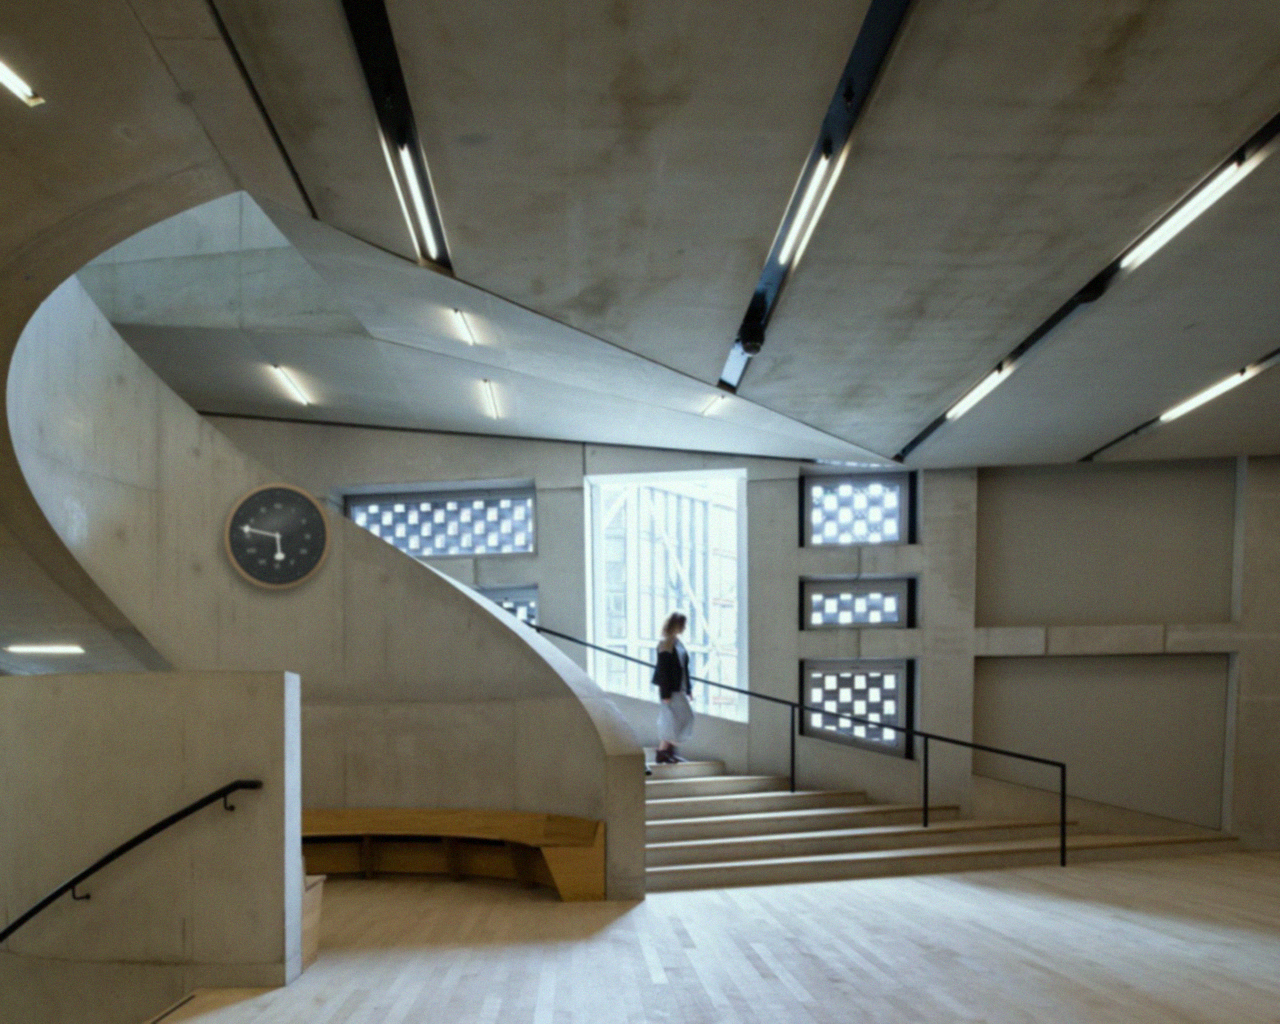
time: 5:47
